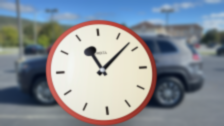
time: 11:08
